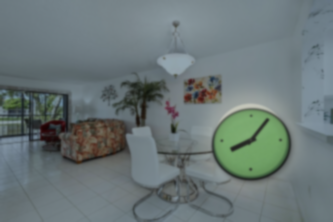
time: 8:06
